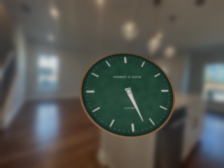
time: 5:27
